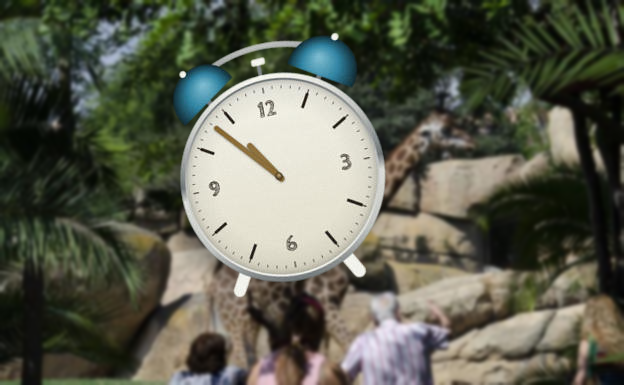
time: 10:53
